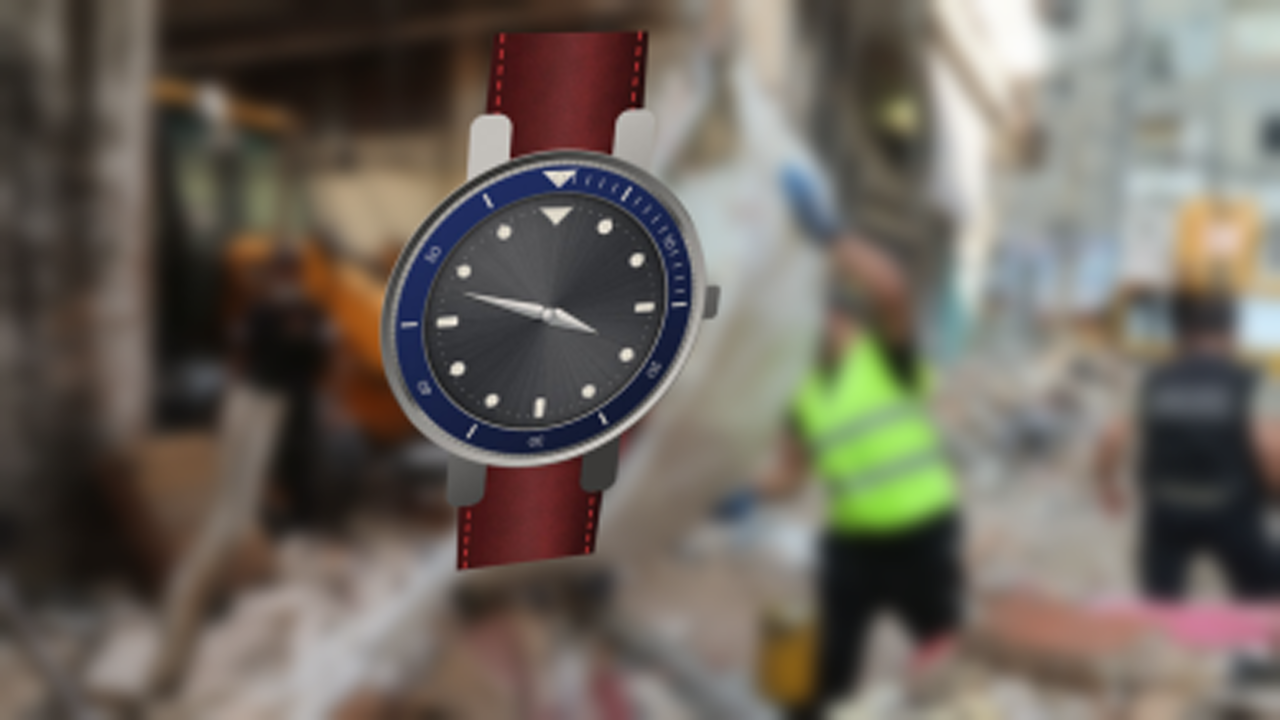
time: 3:48
